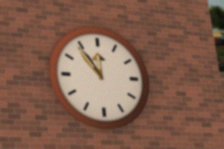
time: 11:54
